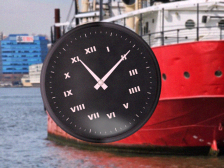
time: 11:10
